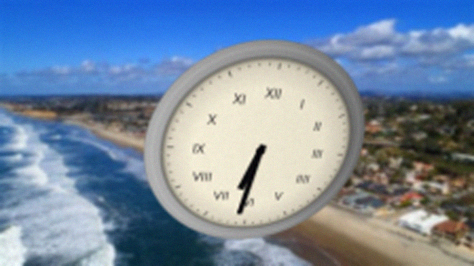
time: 6:31
